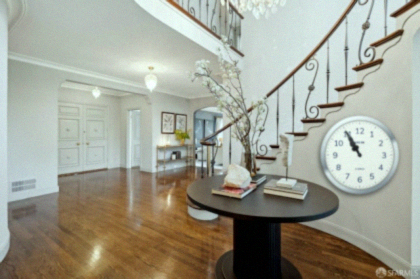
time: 10:55
